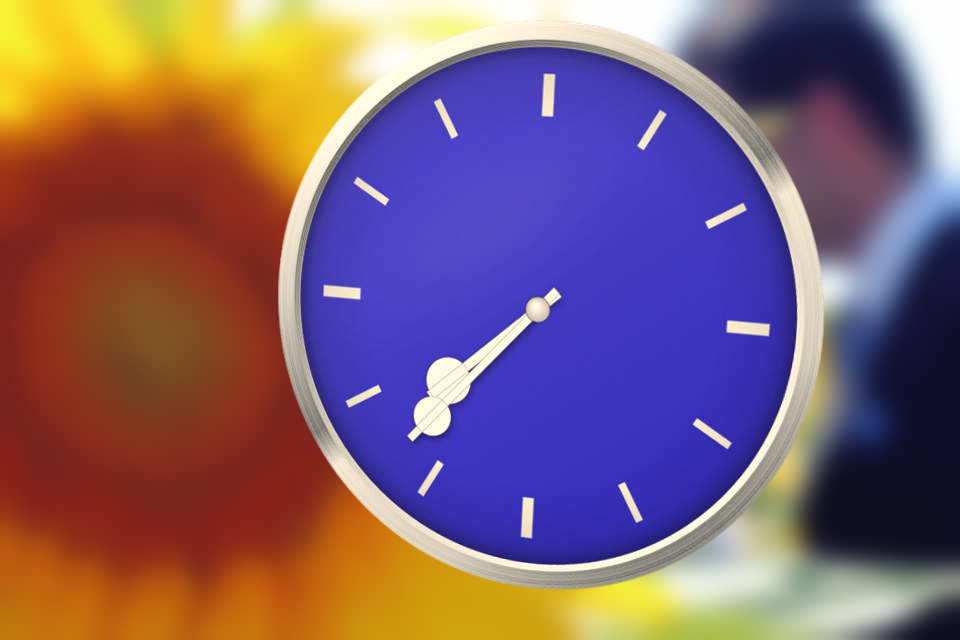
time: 7:37
